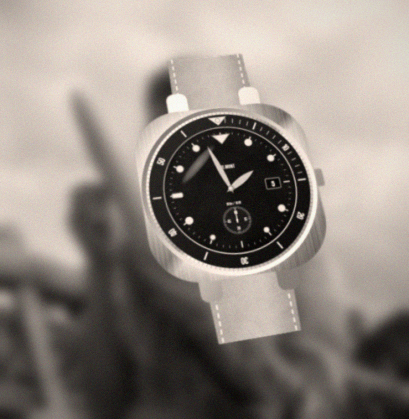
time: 1:57
